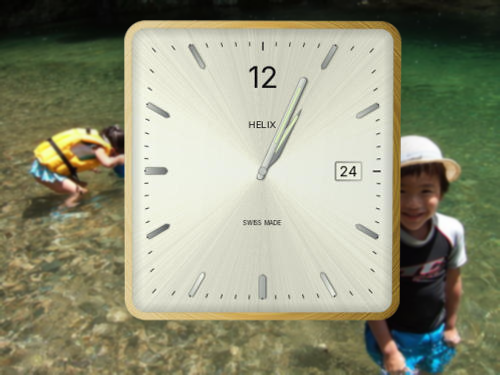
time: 1:04
